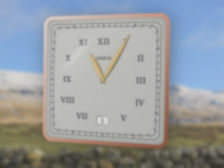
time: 11:05
